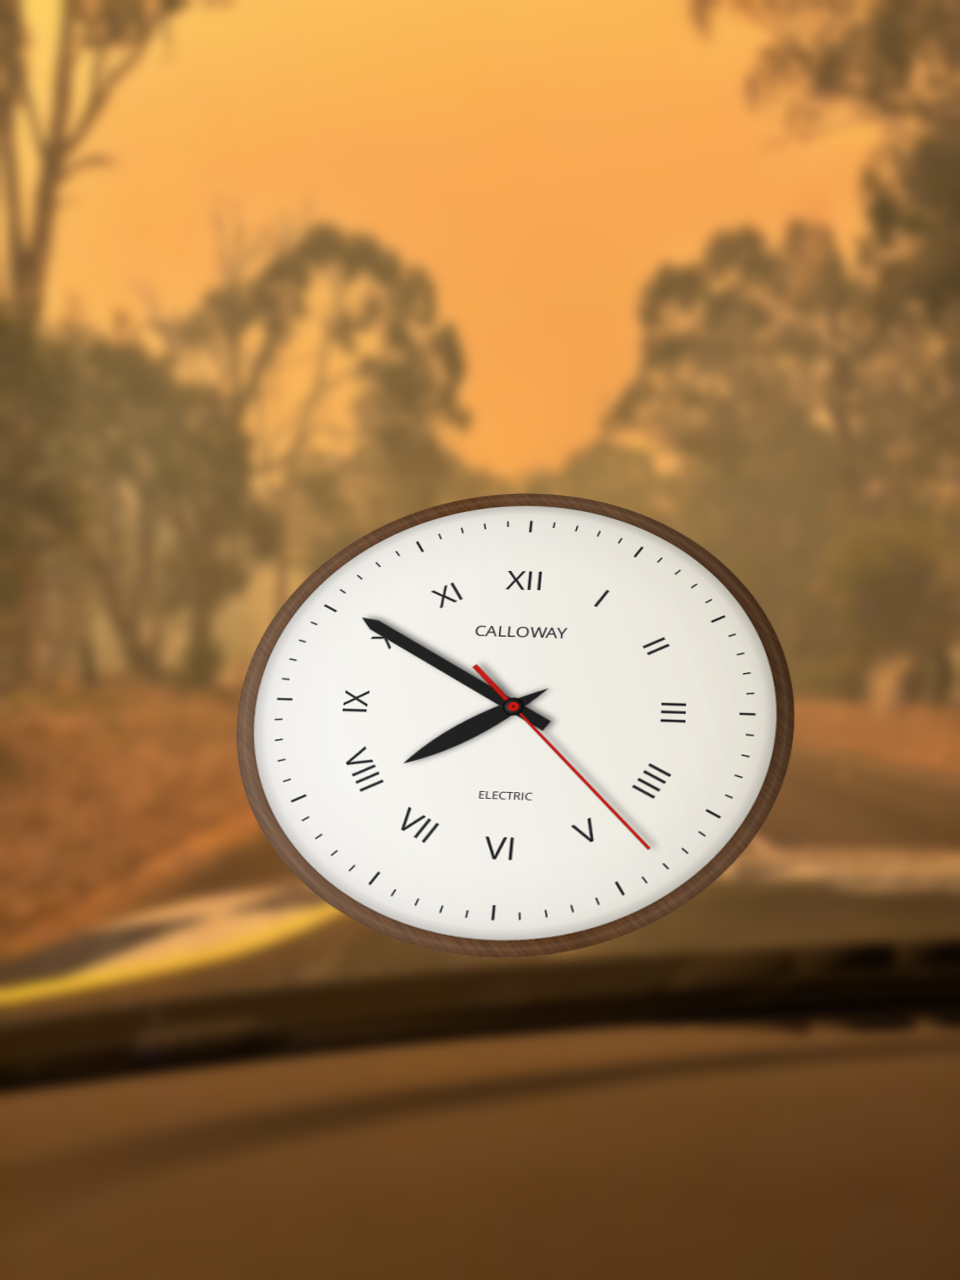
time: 7:50:23
